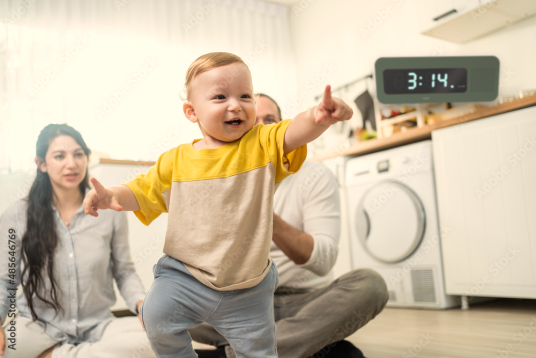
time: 3:14
